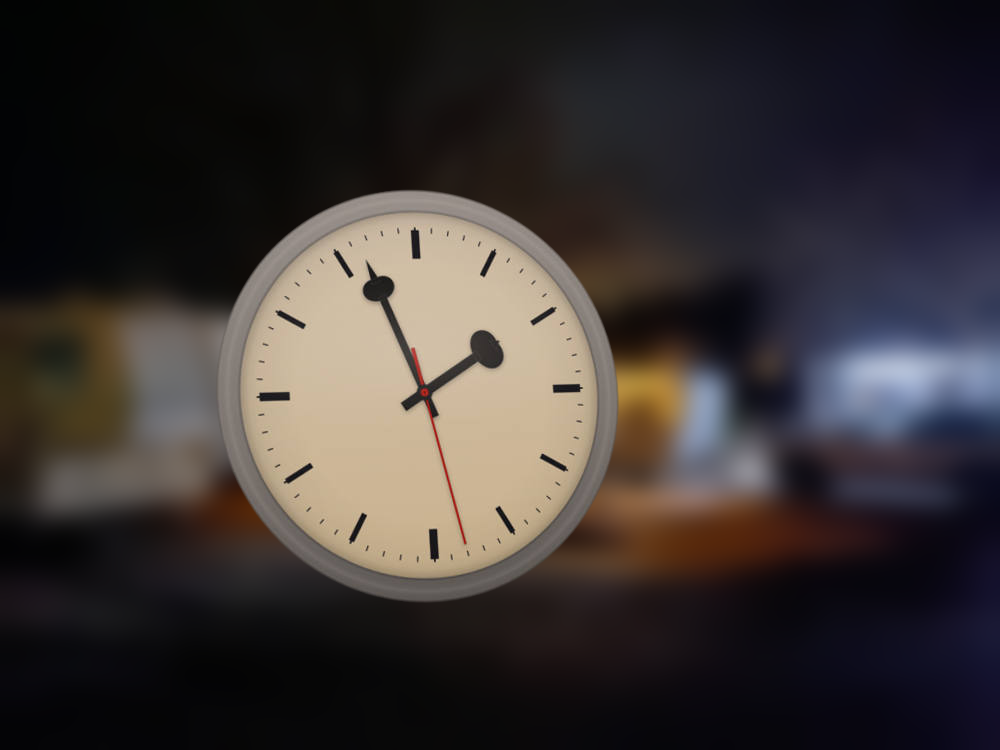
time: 1:56:28
